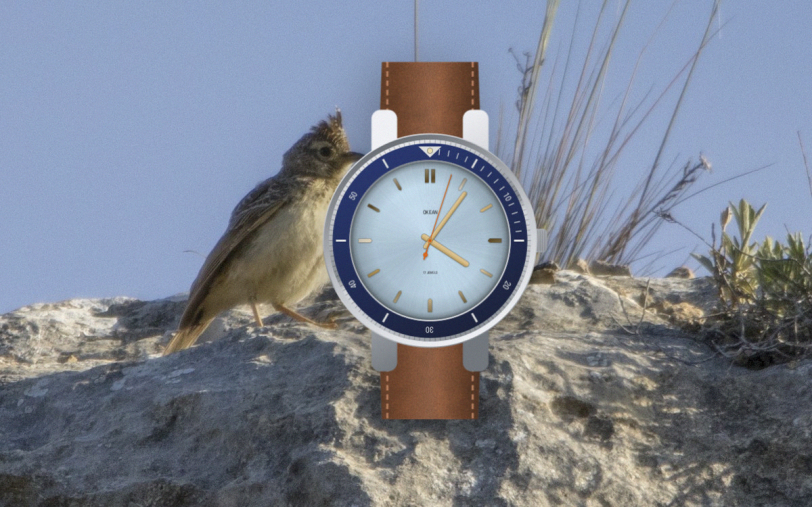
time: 4:06:03
